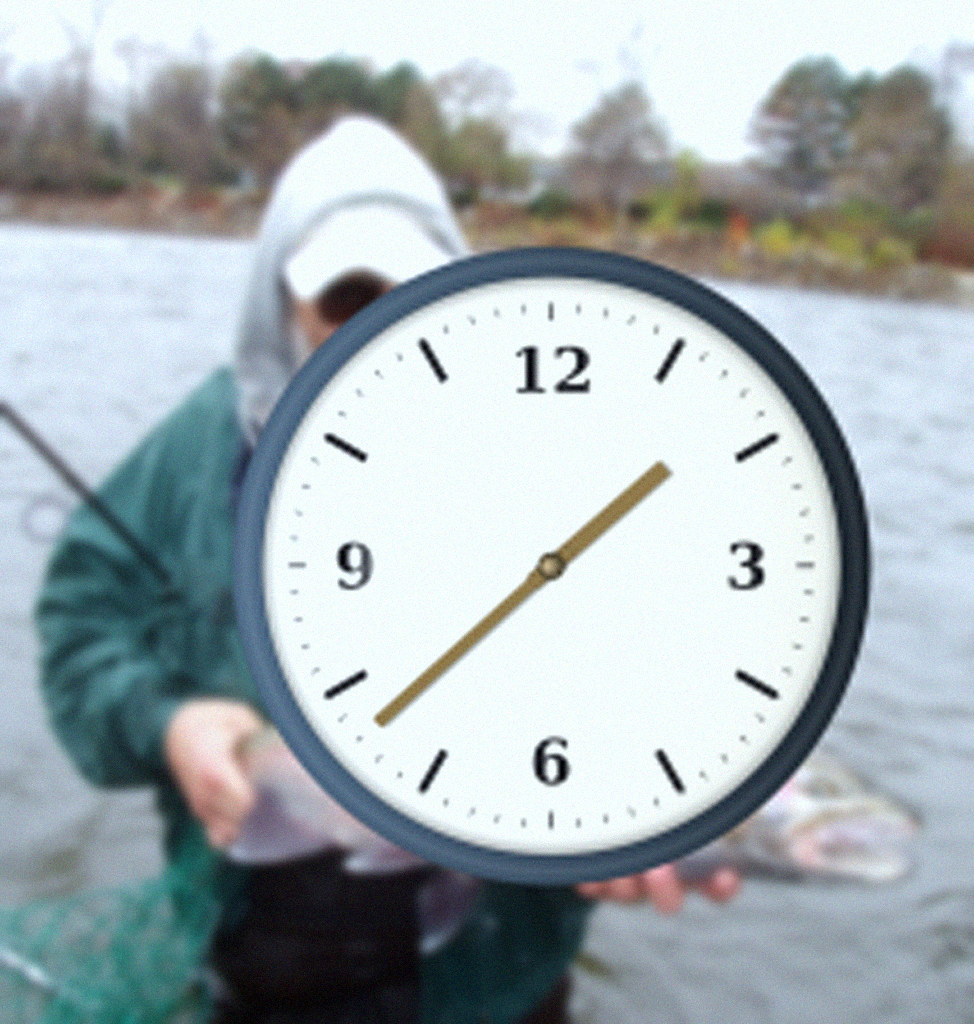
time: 1:38
